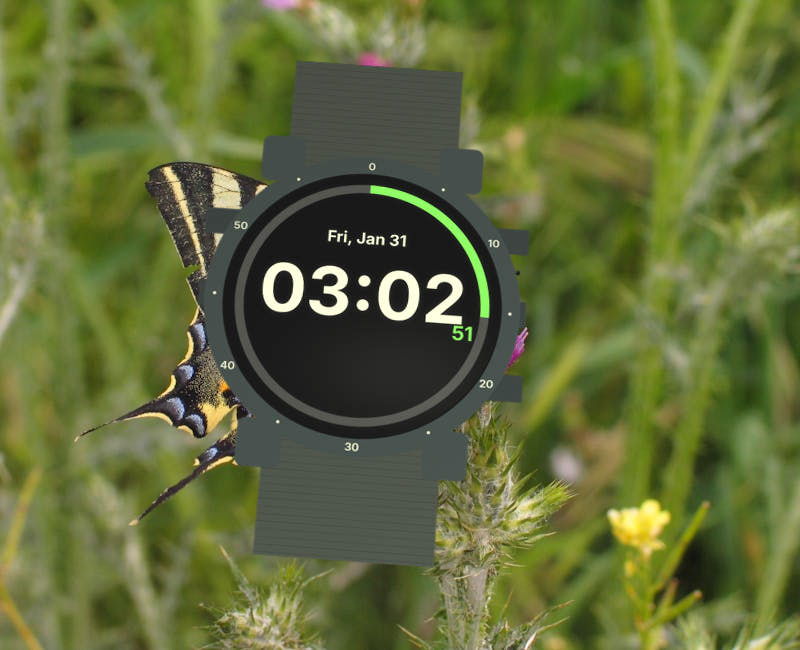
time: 3:02:51
